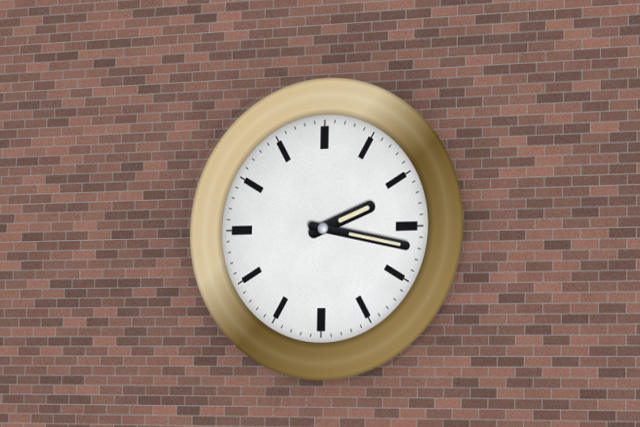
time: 2:17
